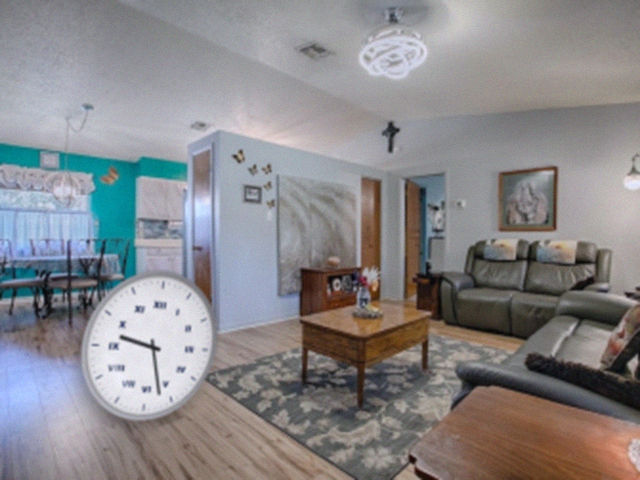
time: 9:27
